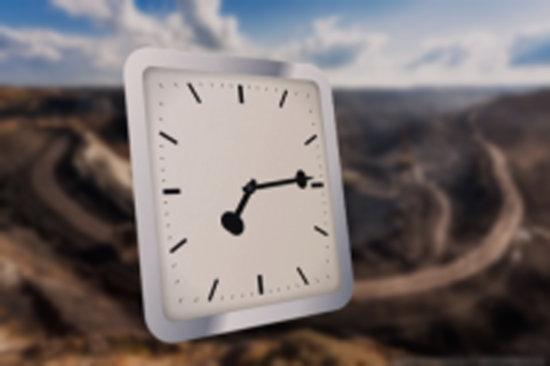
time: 7:14
